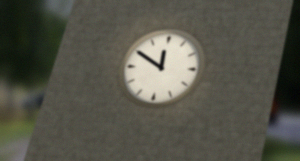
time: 11:50
